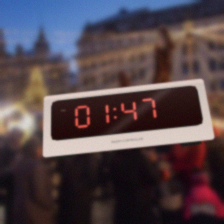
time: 1:47
